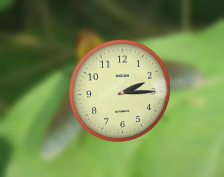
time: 2:15
